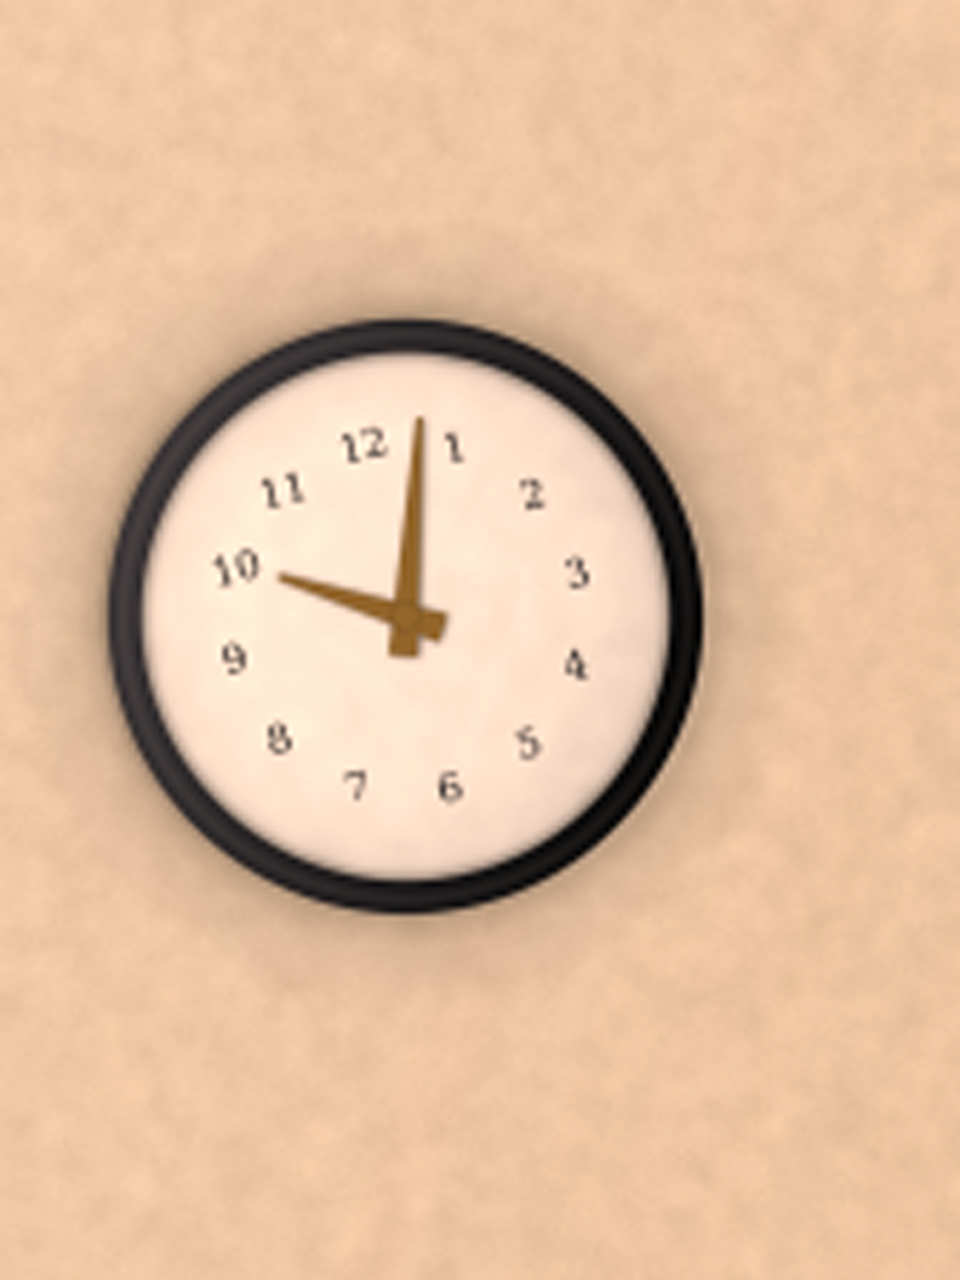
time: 10:03
